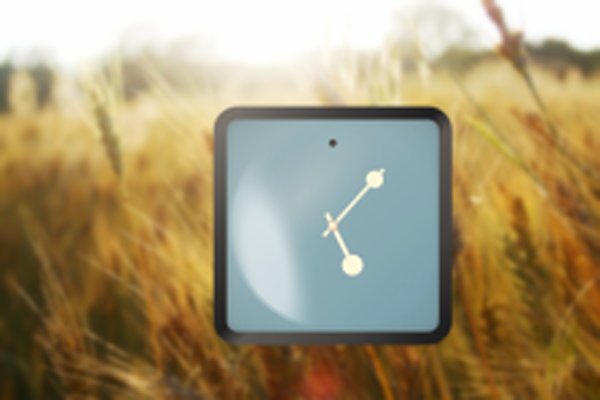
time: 5:07
